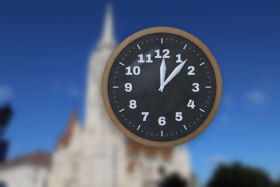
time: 12:07
